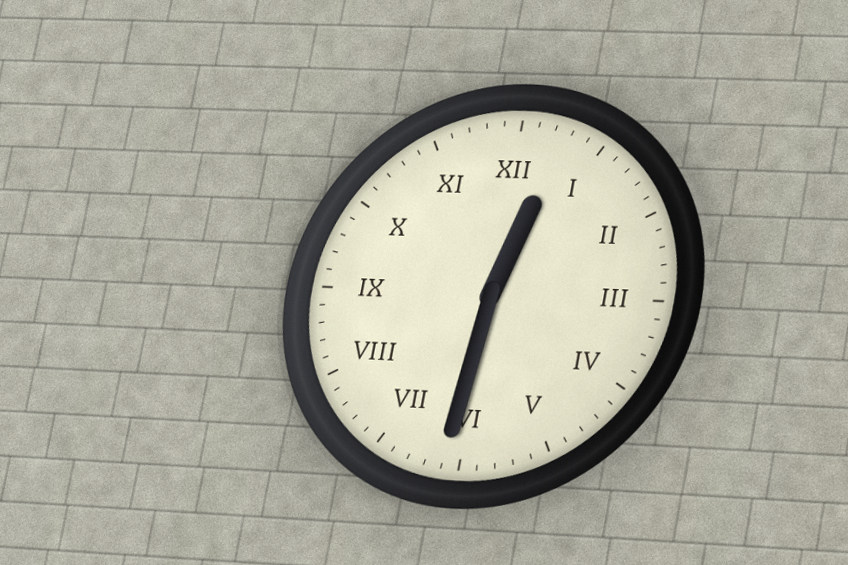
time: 12:31
